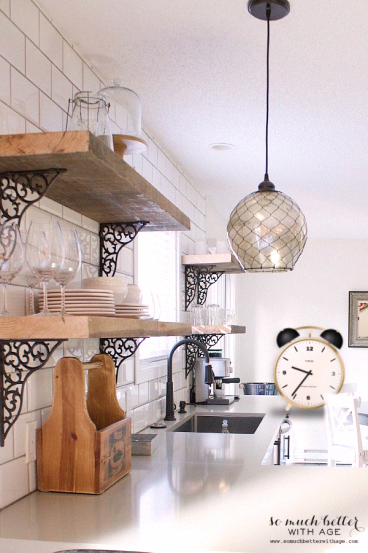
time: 9:36
